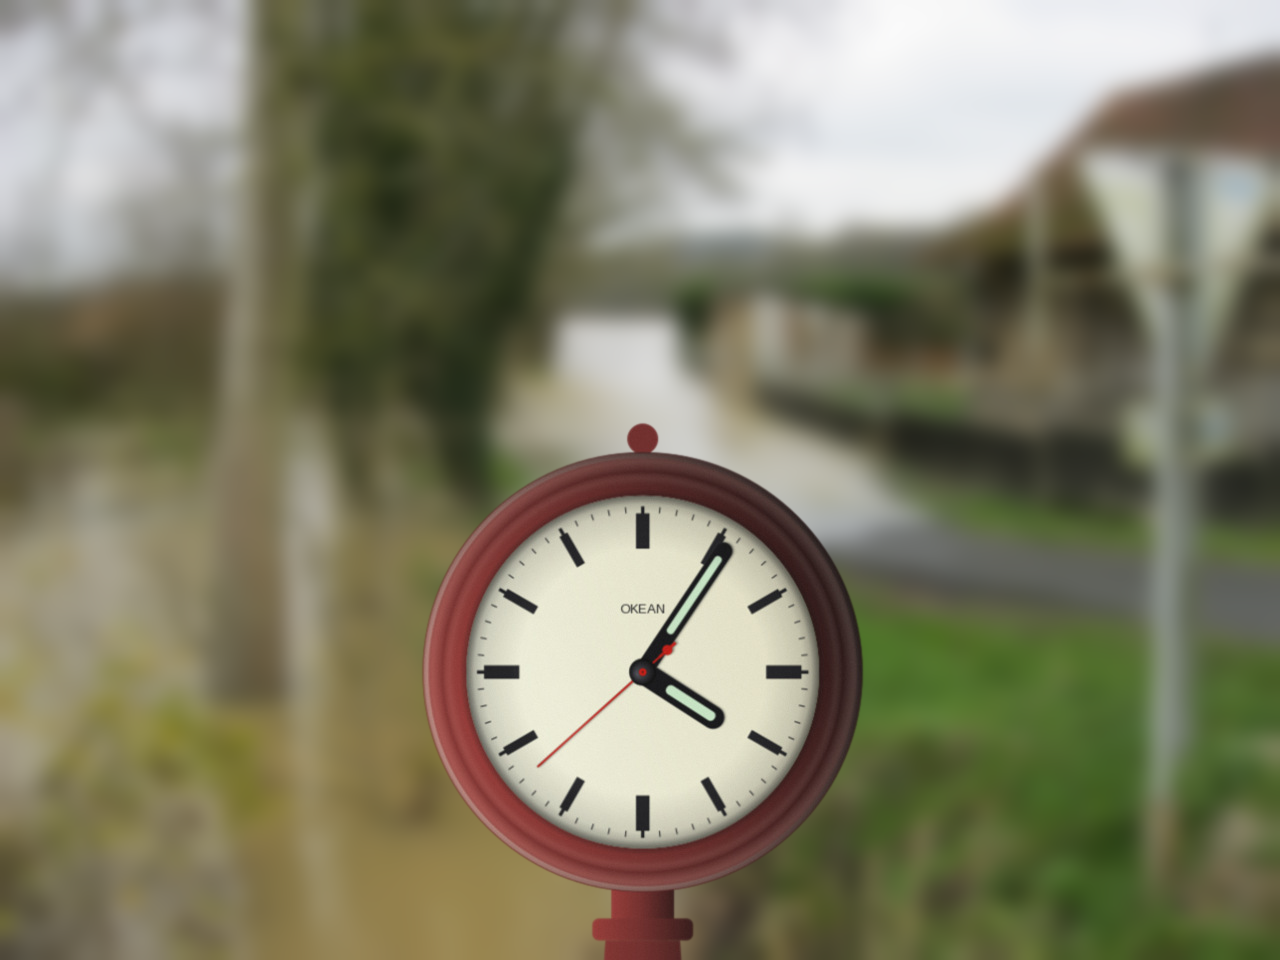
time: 4:05:38
